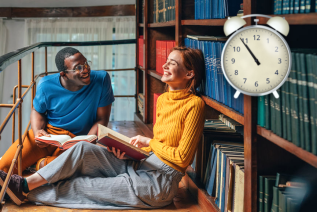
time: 10:54
